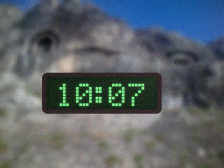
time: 10:07
